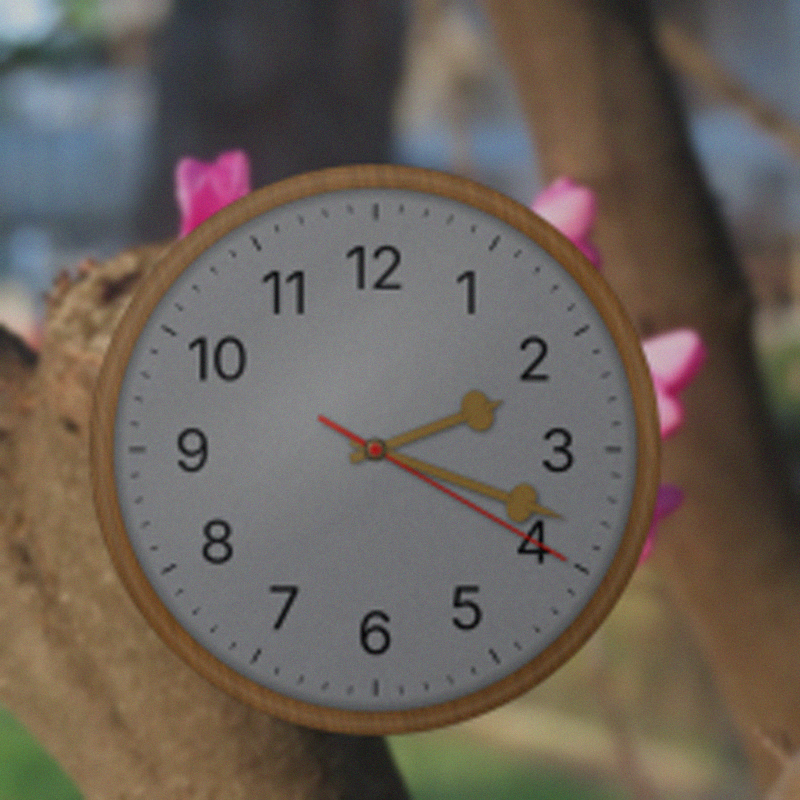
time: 2:18:20
